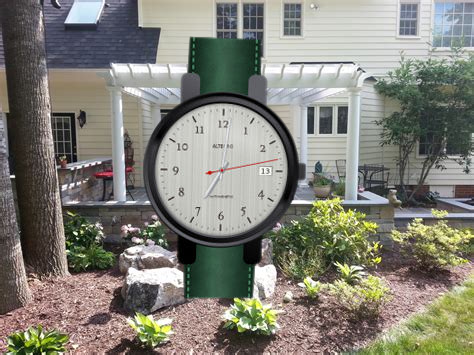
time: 7:01:13
